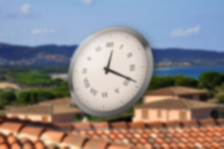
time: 12:19
